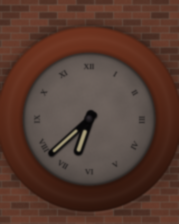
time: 6:38
